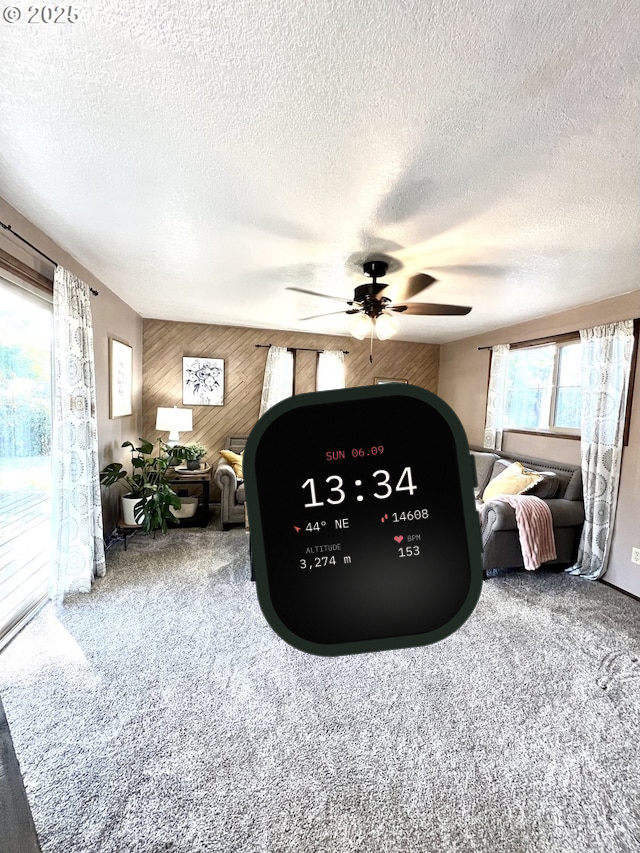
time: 13:34
